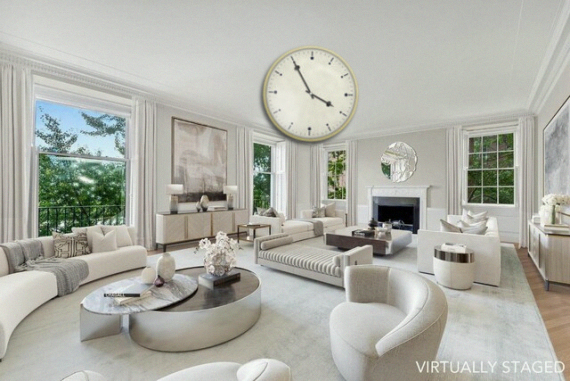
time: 3:55
